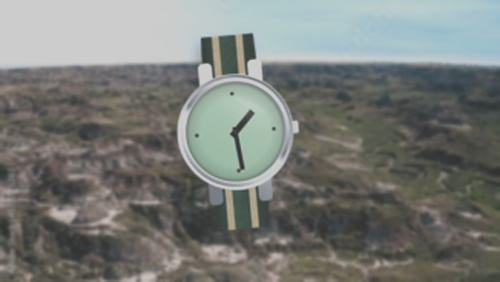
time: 1:29
